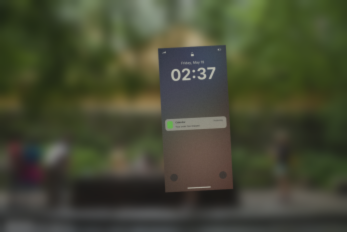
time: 2:37
